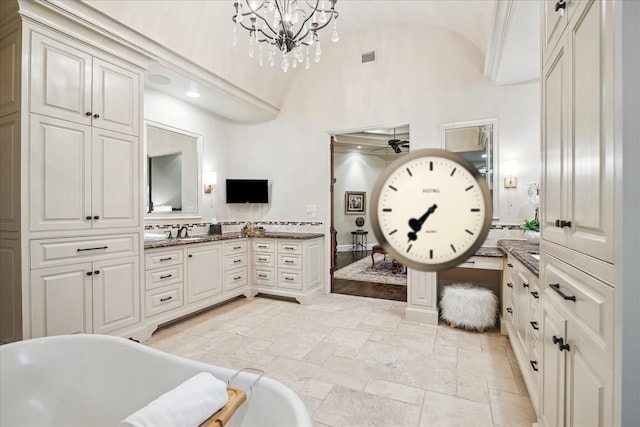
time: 7:36
